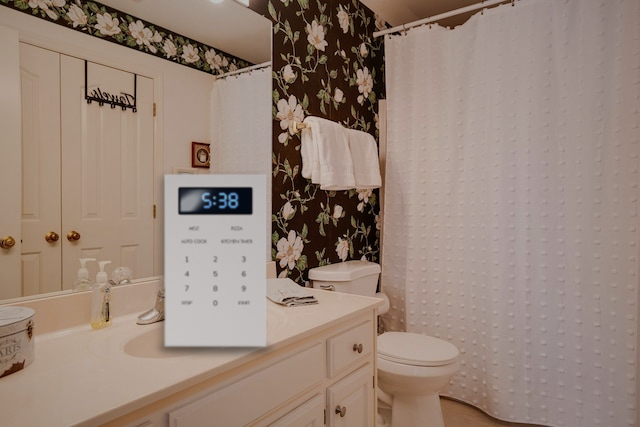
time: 5:38
